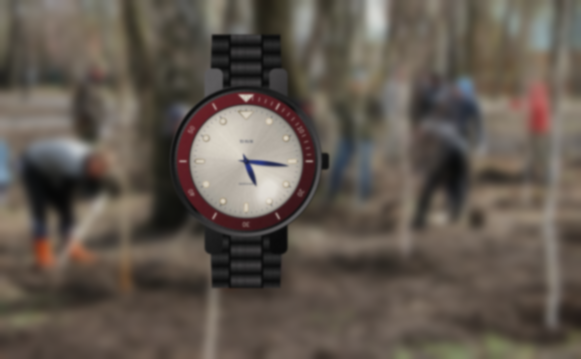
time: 5:16
